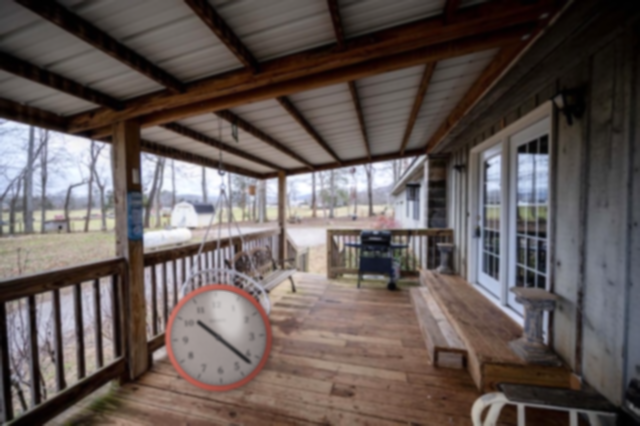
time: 10:22
